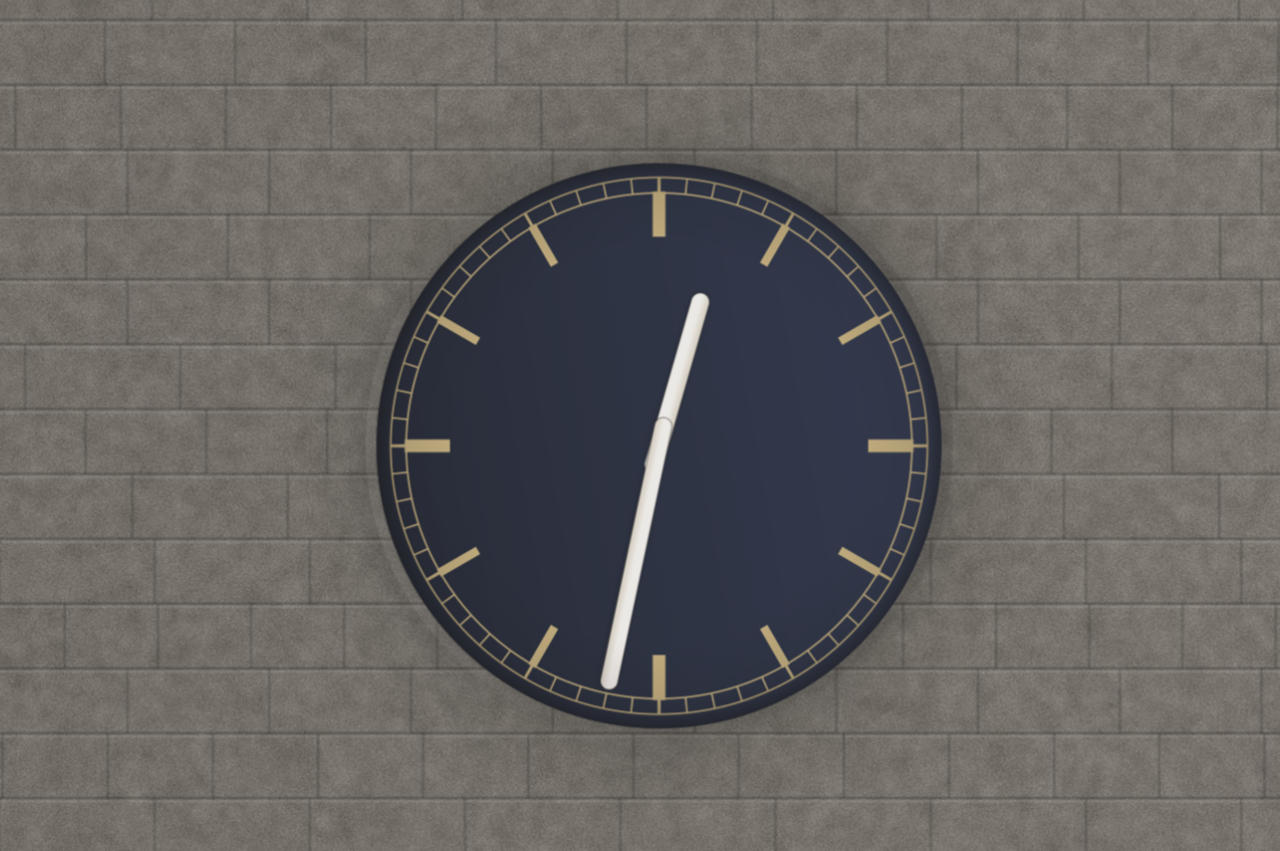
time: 12:32
